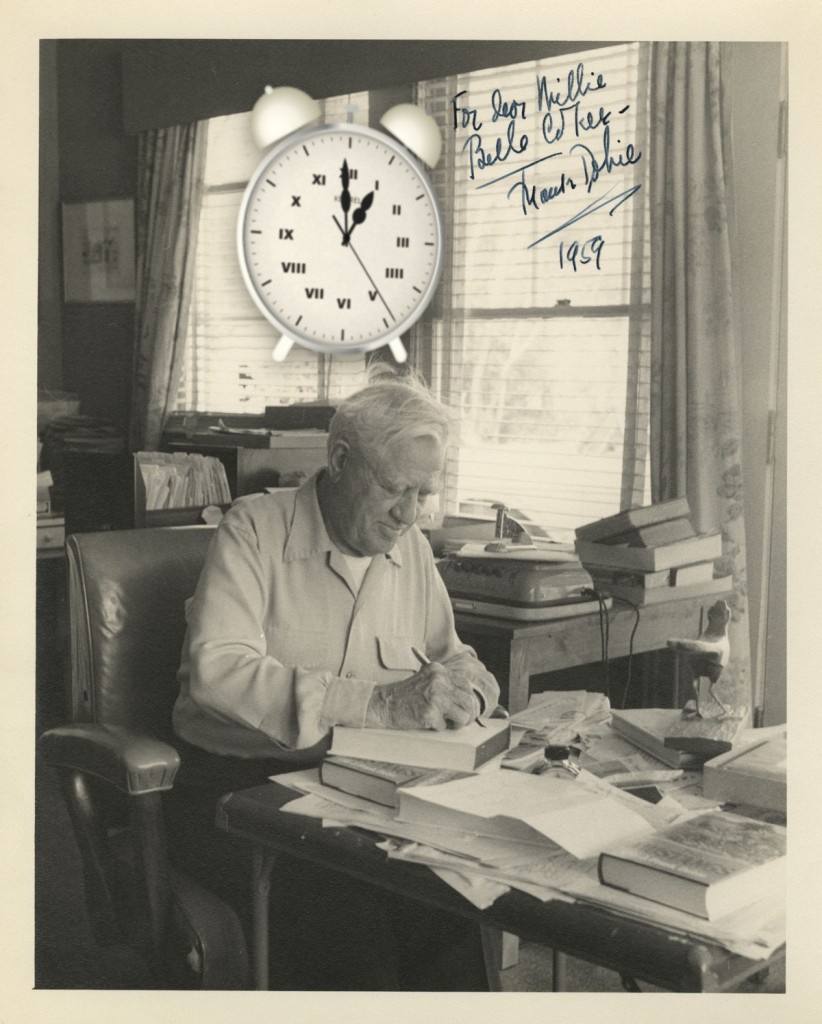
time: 12:59:24
